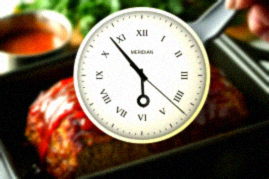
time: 5:53:22
